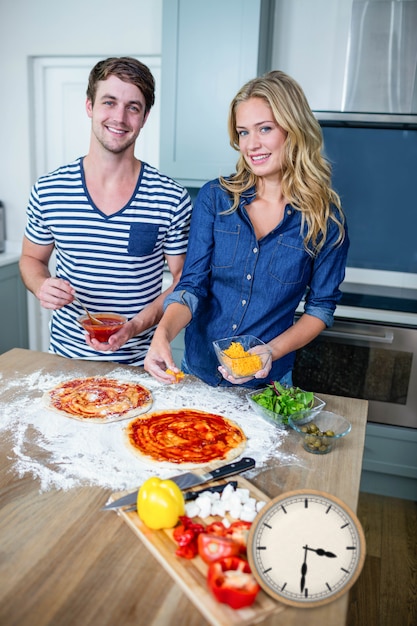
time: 3:31
